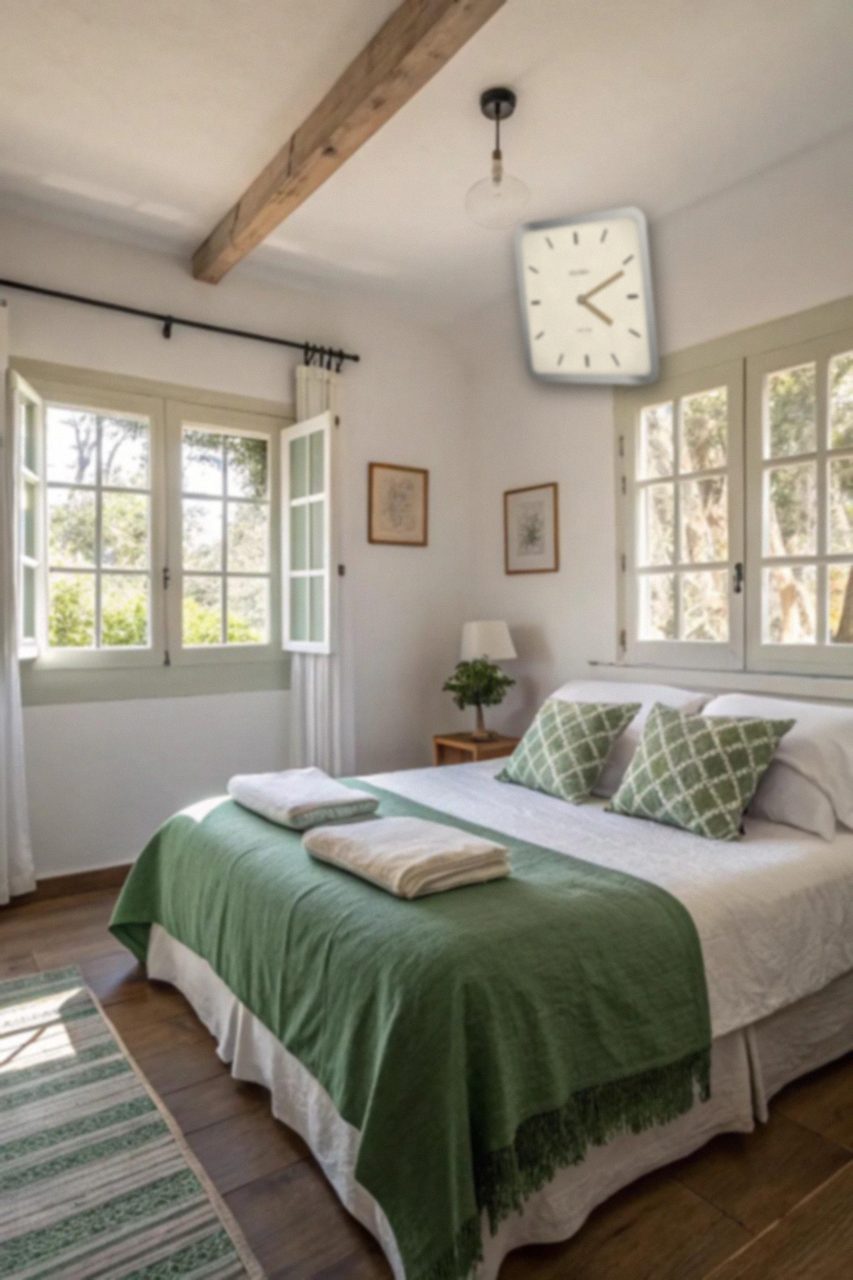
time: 4:11
